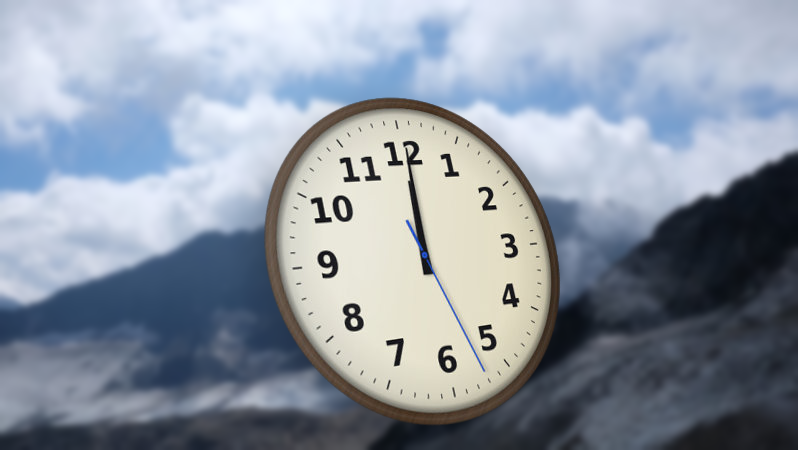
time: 12:00:27
